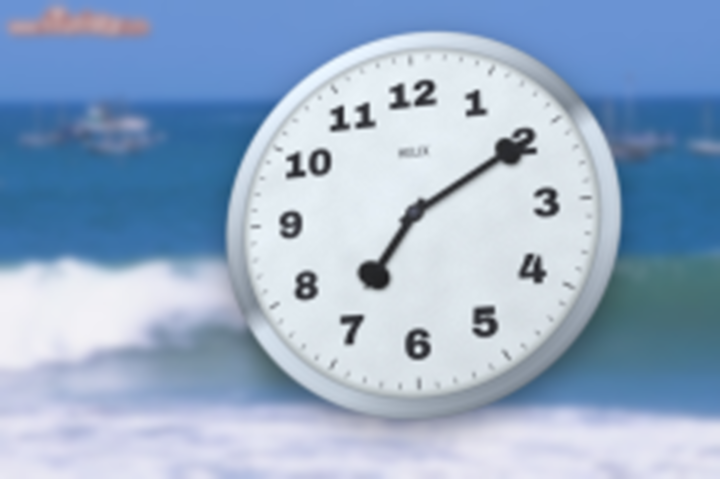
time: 7:10
